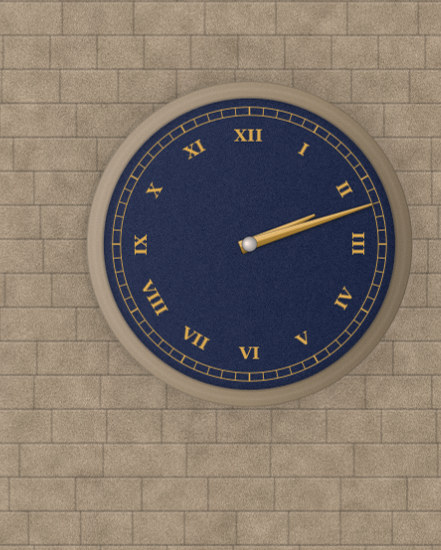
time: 2:12
